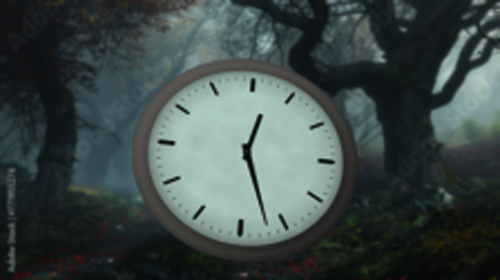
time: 12:27
